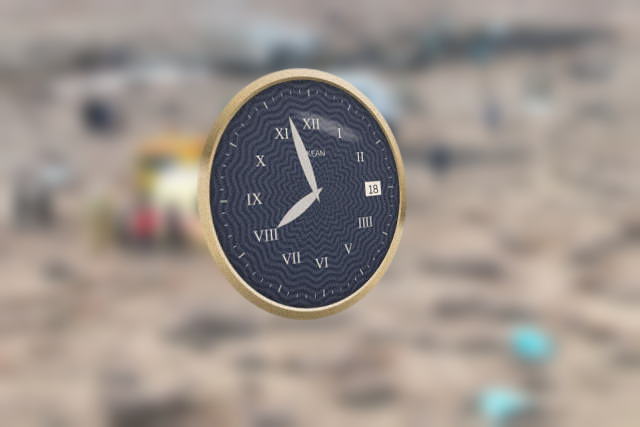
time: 7:57
